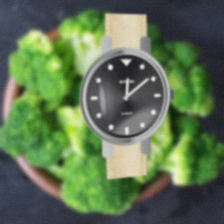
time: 12:09
